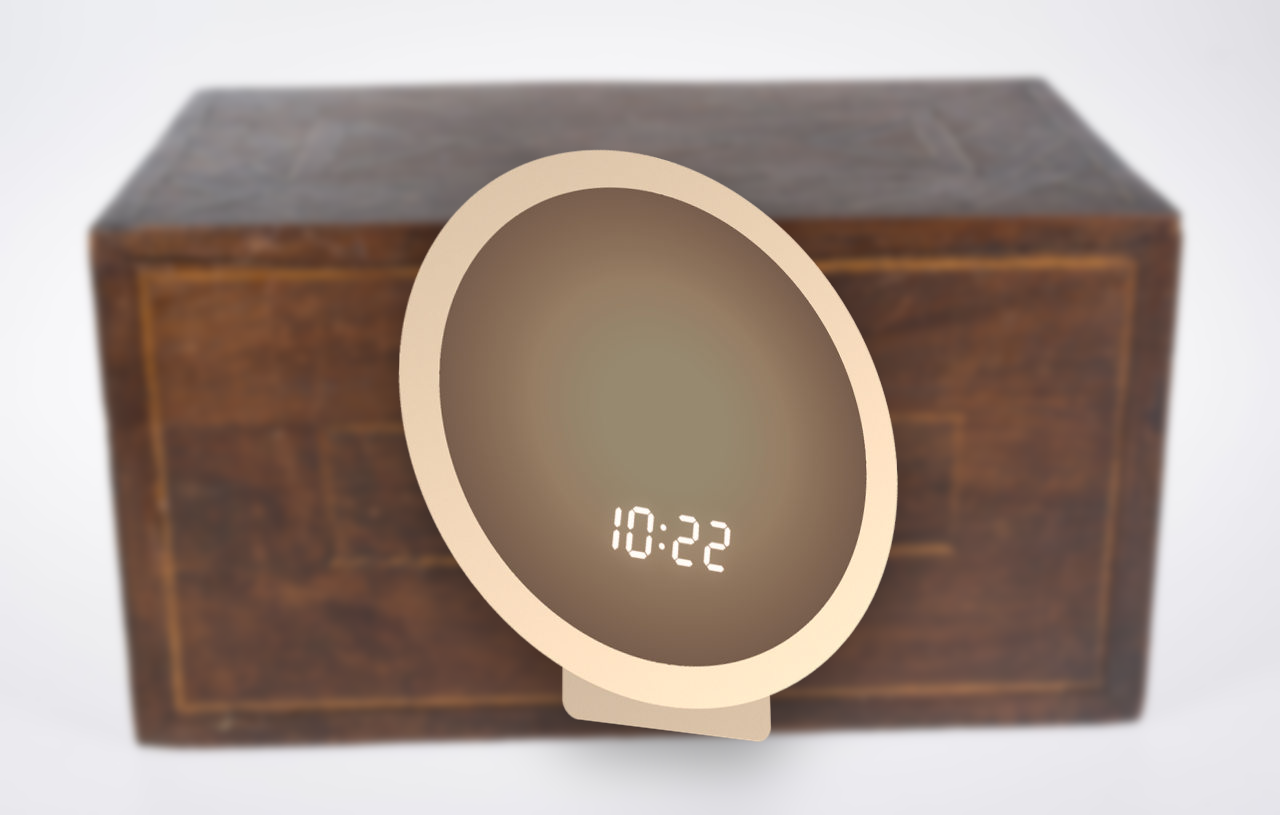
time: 10:22
